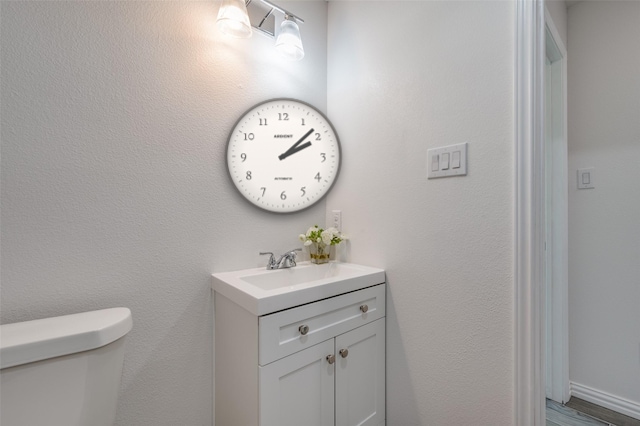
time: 2:08
